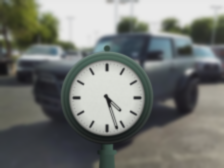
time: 4:27
